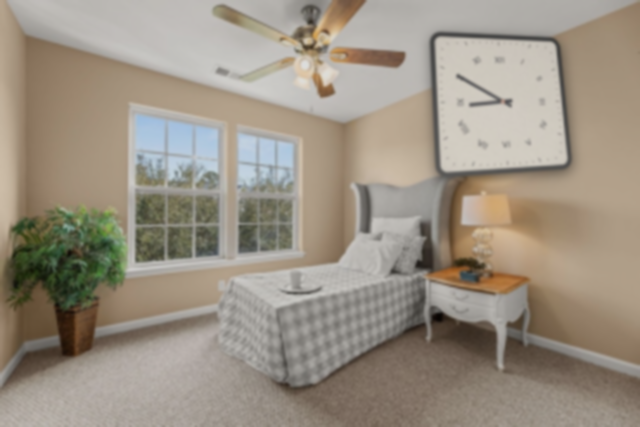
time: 8:50
